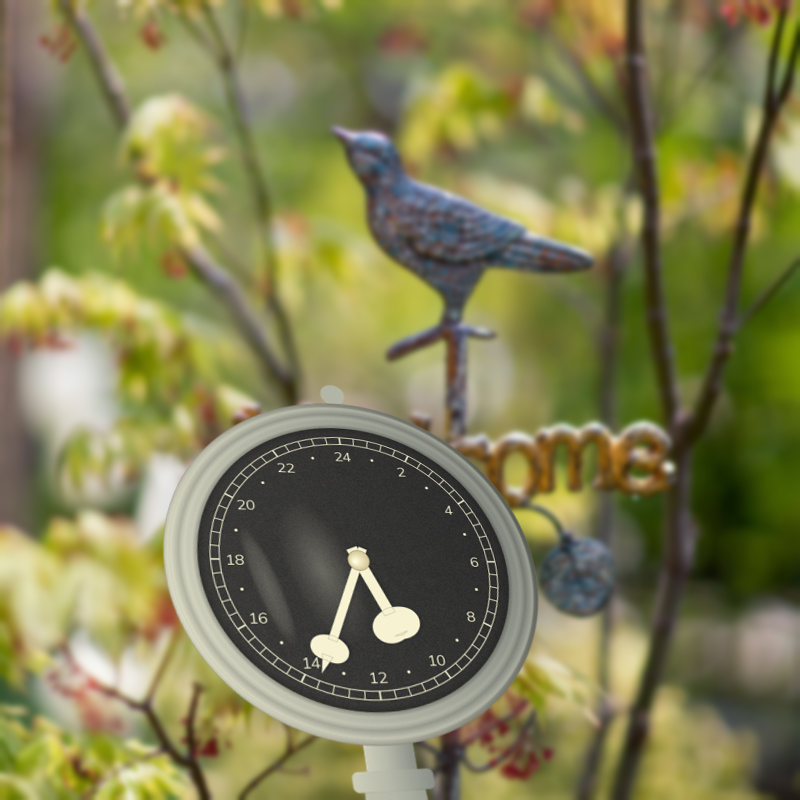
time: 10:34
